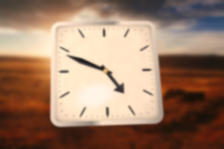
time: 4:49
